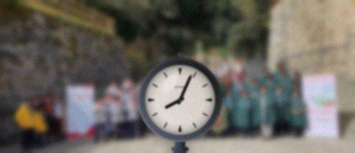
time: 8:04
